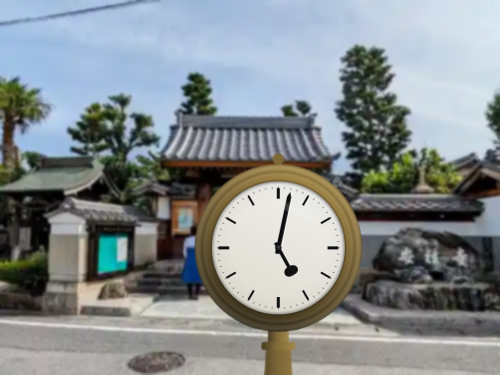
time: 5:02
